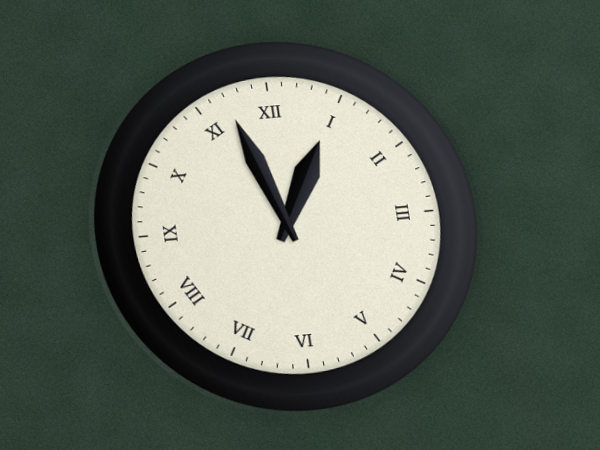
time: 12:57
